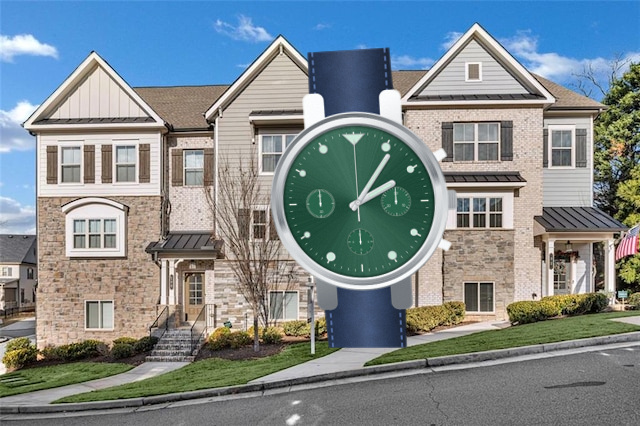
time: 2:06
